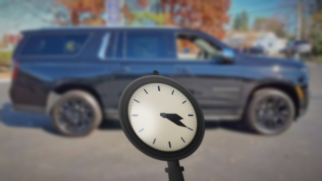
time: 3:20
